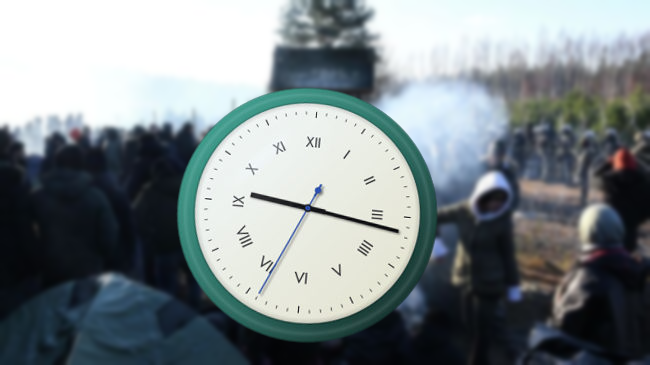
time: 9:16:34
